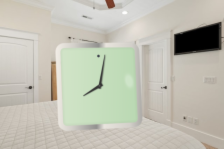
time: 8:02
